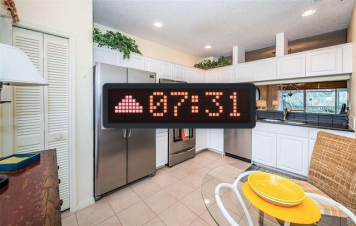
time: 7:31
